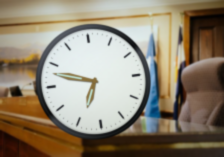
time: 6:48
